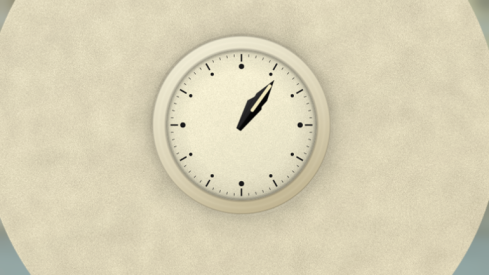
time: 1:06
